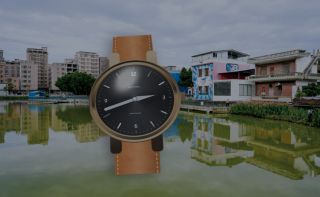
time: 2:42
